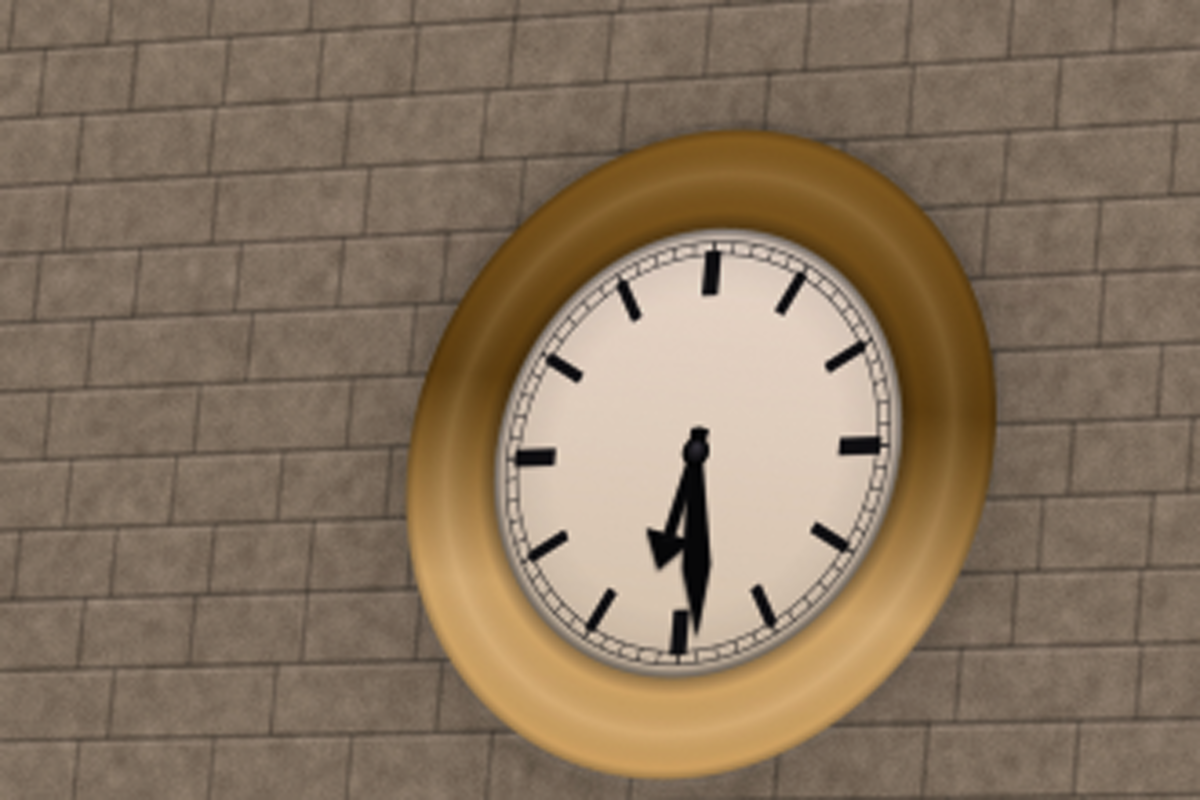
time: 6:29
